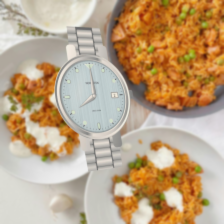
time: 8:00
